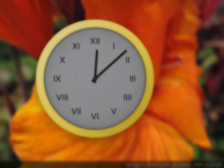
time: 12:08
